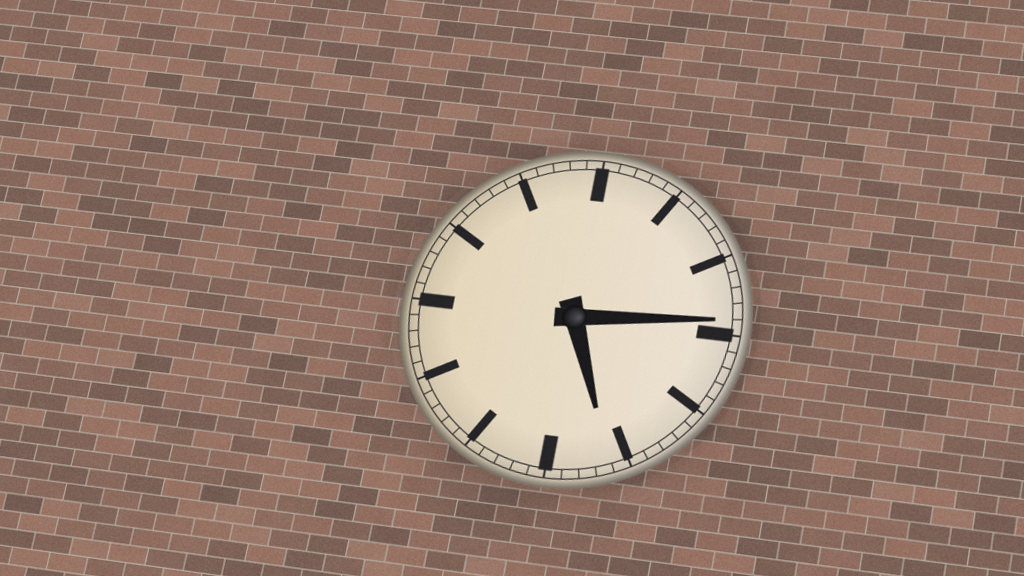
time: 5:14
